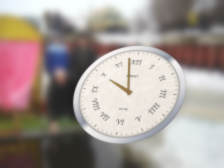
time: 9:58
